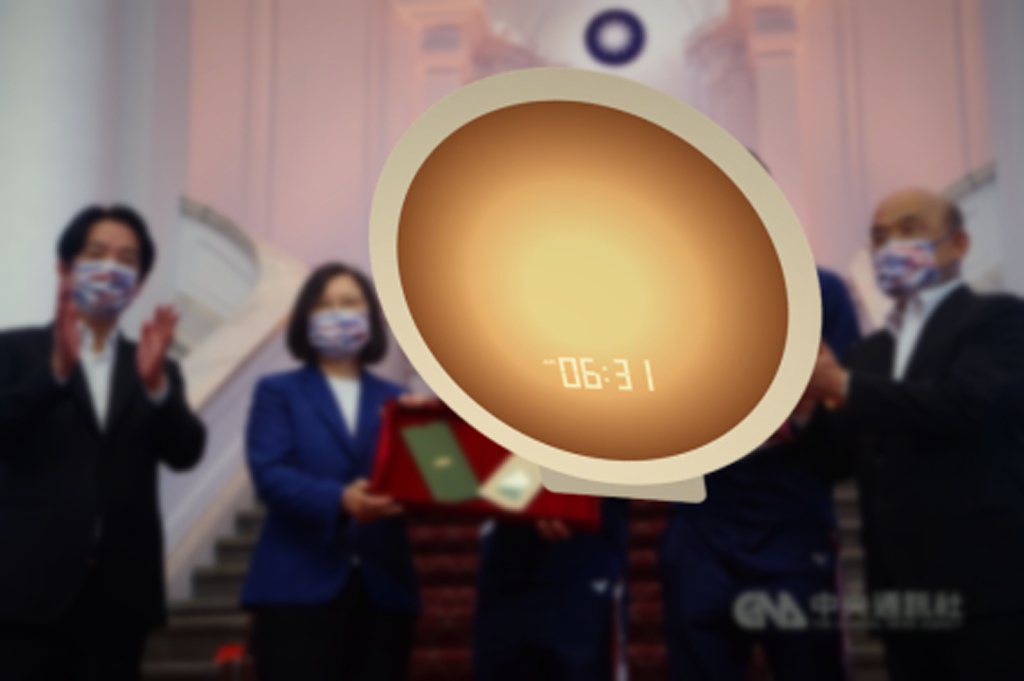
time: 6:31
